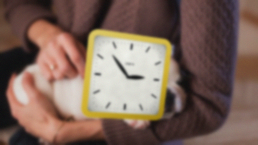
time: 2:53
